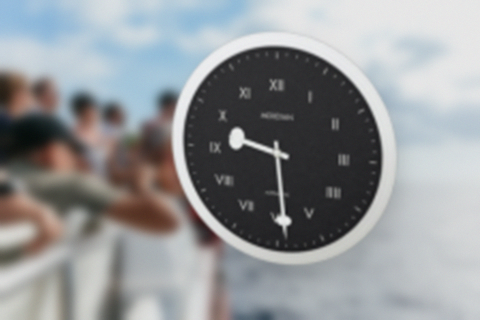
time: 9:29
